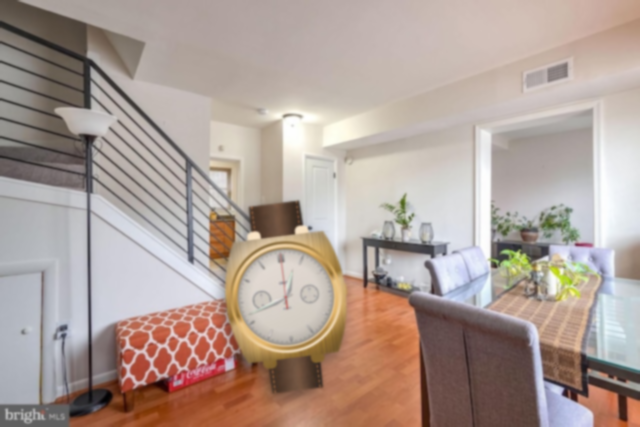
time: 12:42
